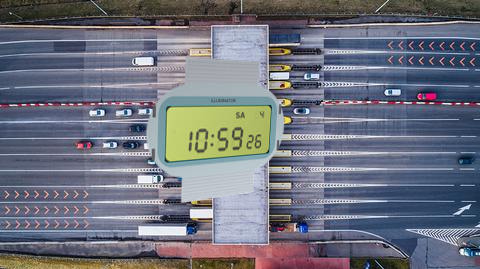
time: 10:59:26
